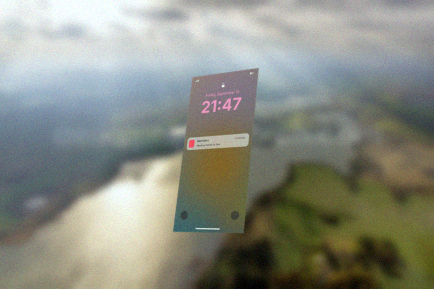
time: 21:47
